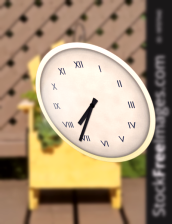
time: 7:36
